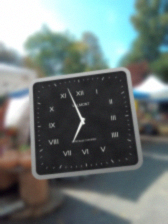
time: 6:57
